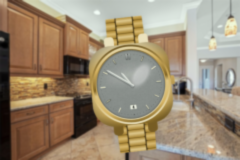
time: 10:51
